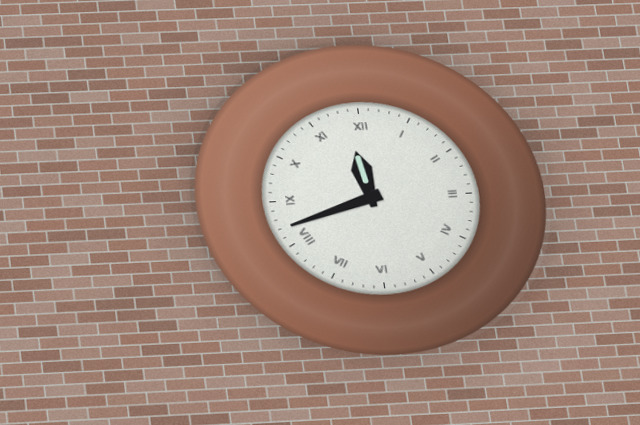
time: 11:42
